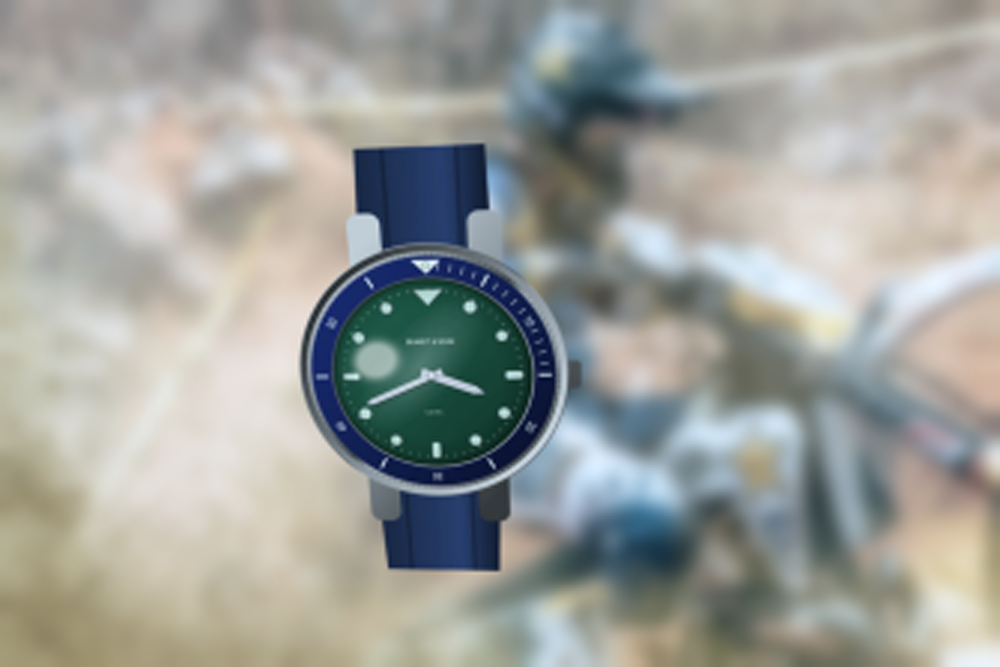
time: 3:41
